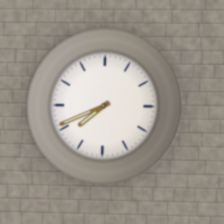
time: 7:41
